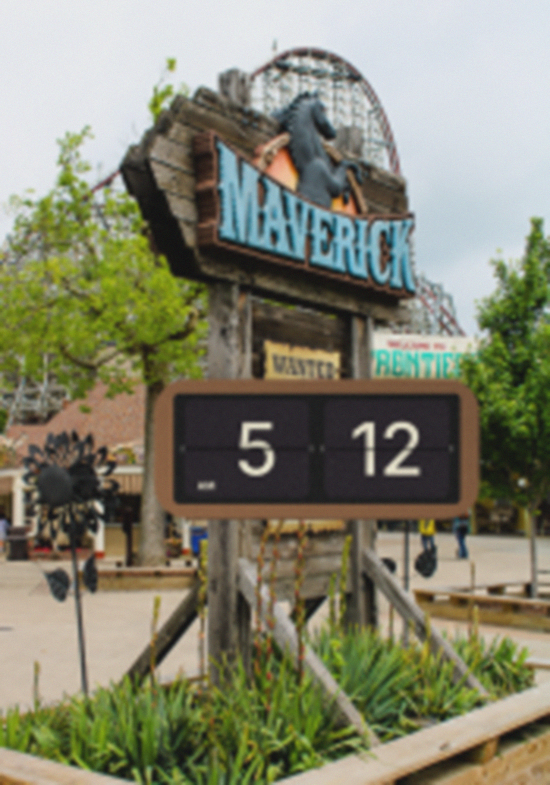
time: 5:12
